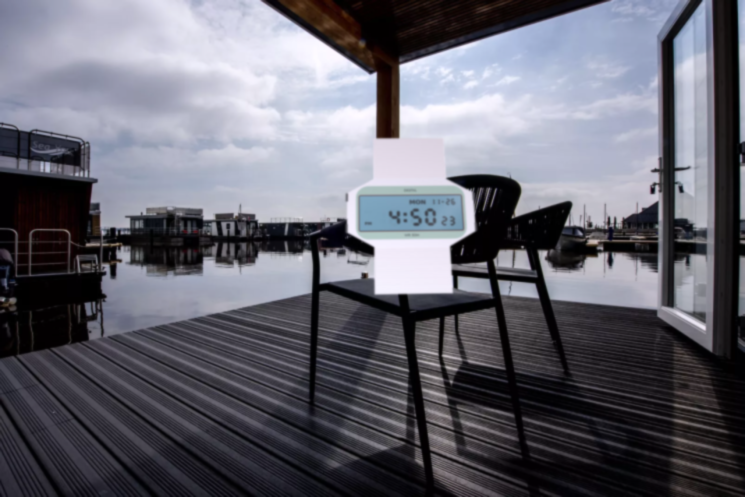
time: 4:50
